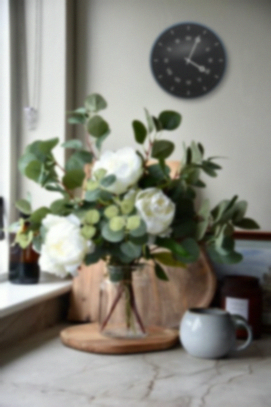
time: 4:04
